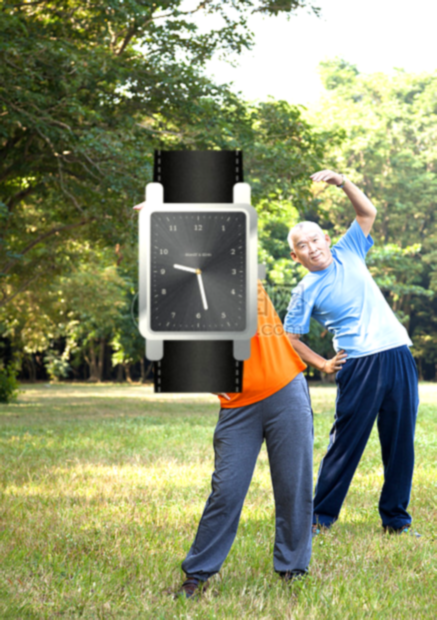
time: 9:28
